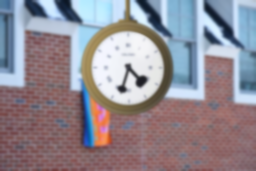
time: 4:33
